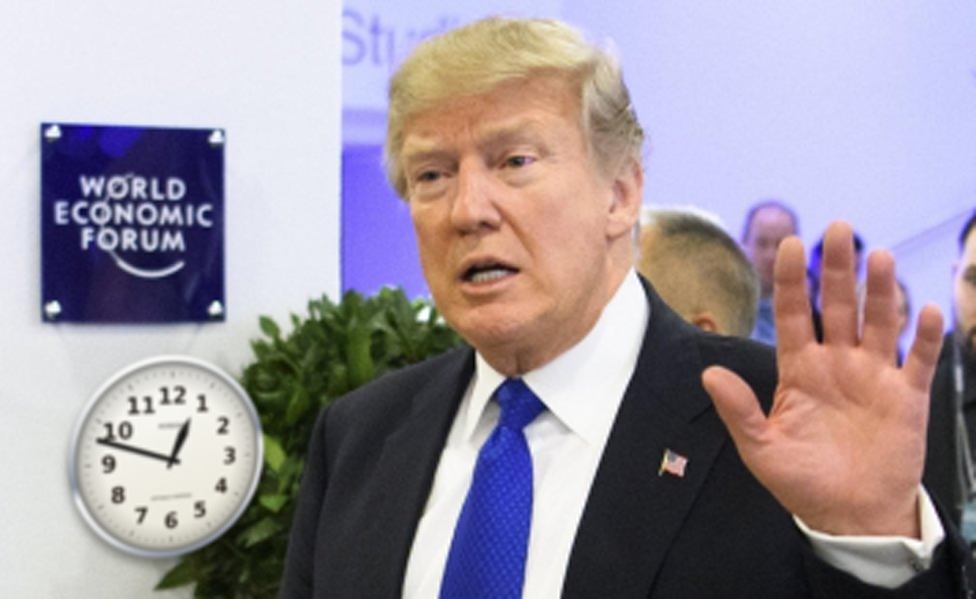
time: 12:48
